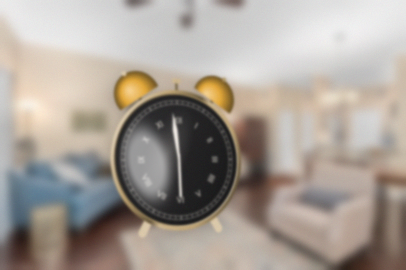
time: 5:59
